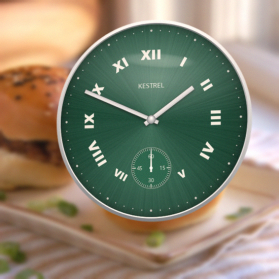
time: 1:49
